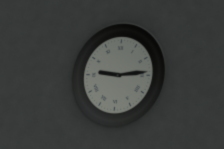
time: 9:14
